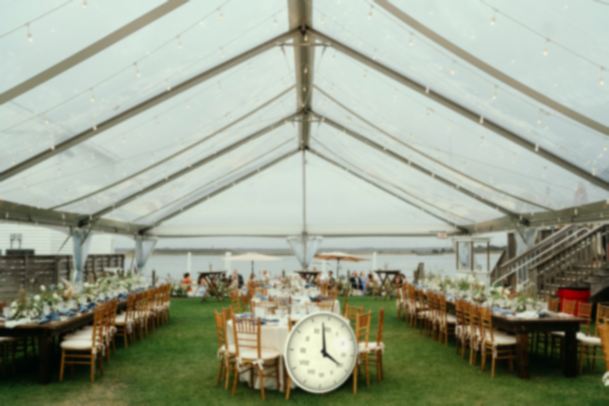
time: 3:58
